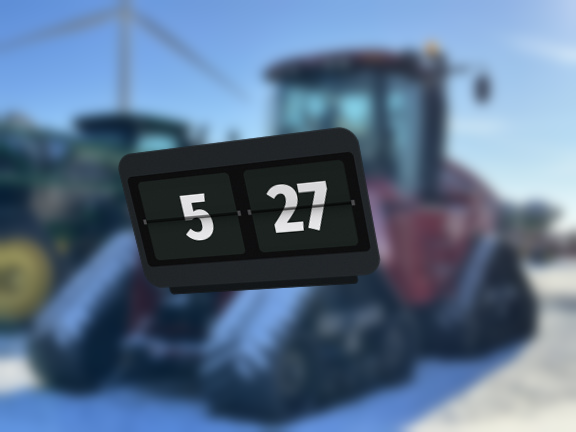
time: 5:27
